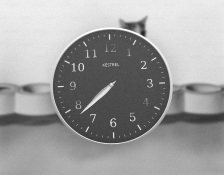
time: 7:38
